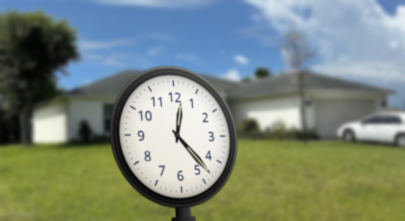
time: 12:23
